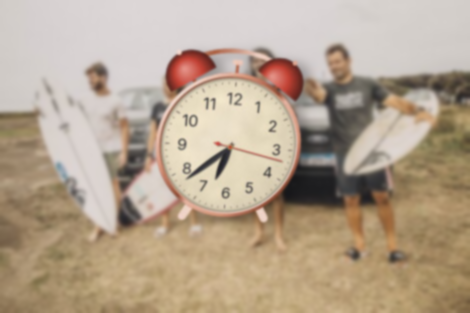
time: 6:38:17
